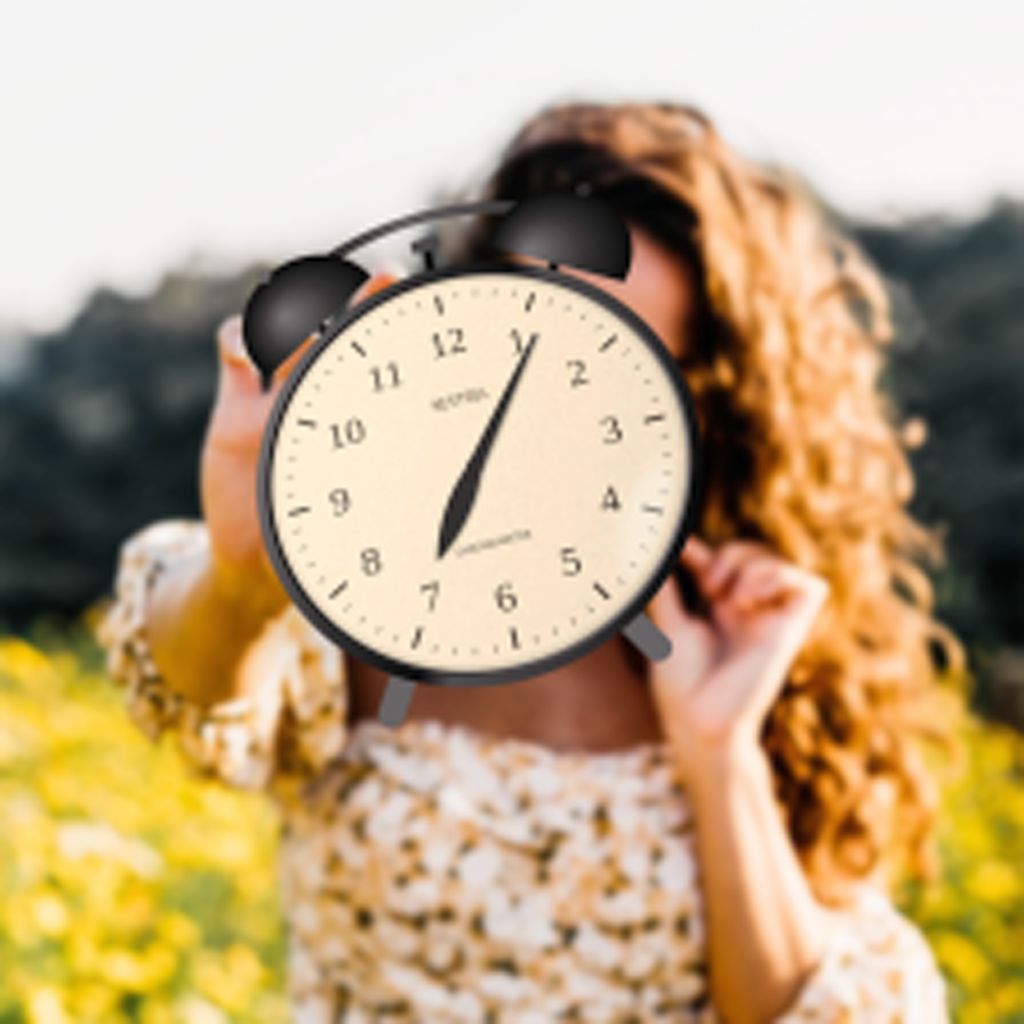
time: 7:06
